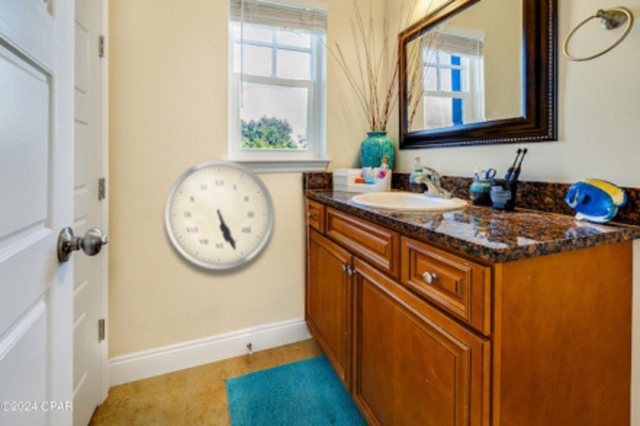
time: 5:26
